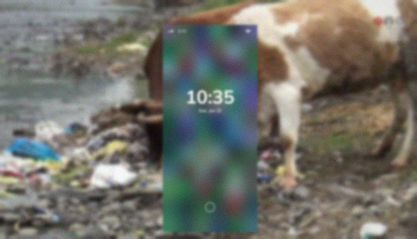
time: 10:35
